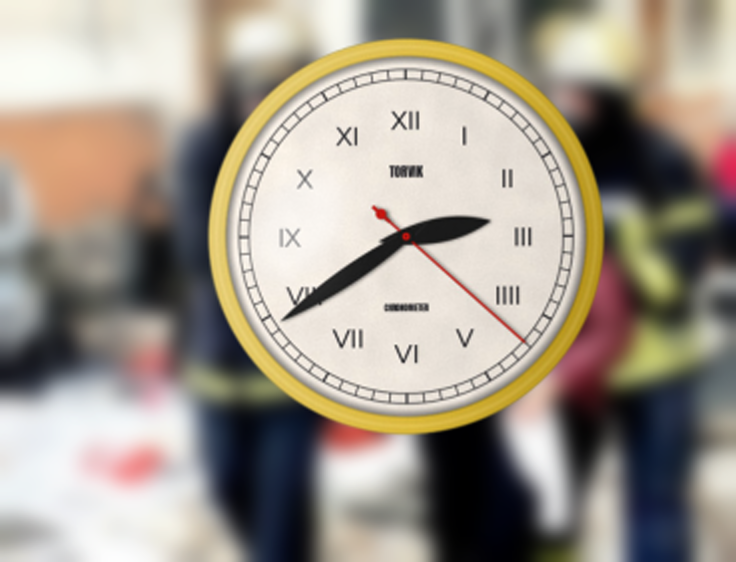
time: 2:39:22
